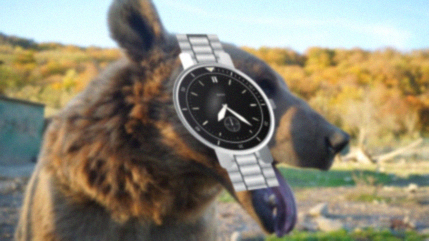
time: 7:23
